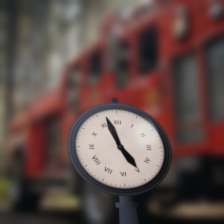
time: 4:57
